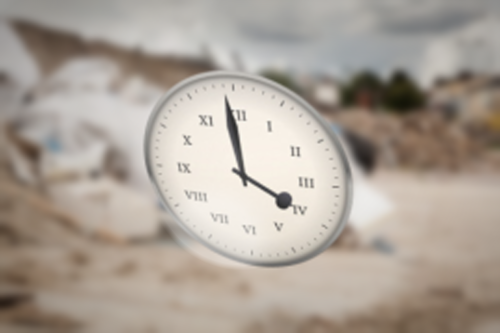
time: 3:59
